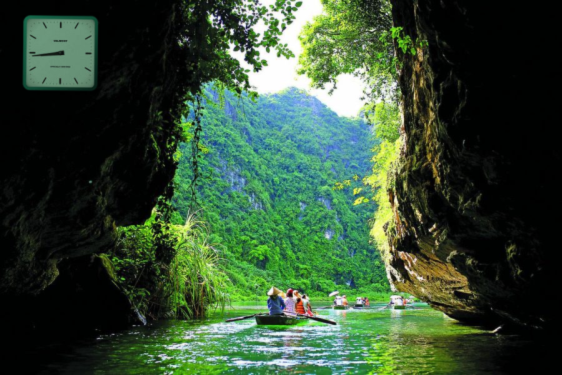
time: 8:44
